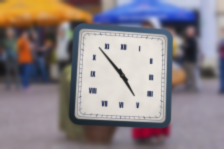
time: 4:53
